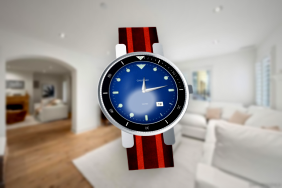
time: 12:13
